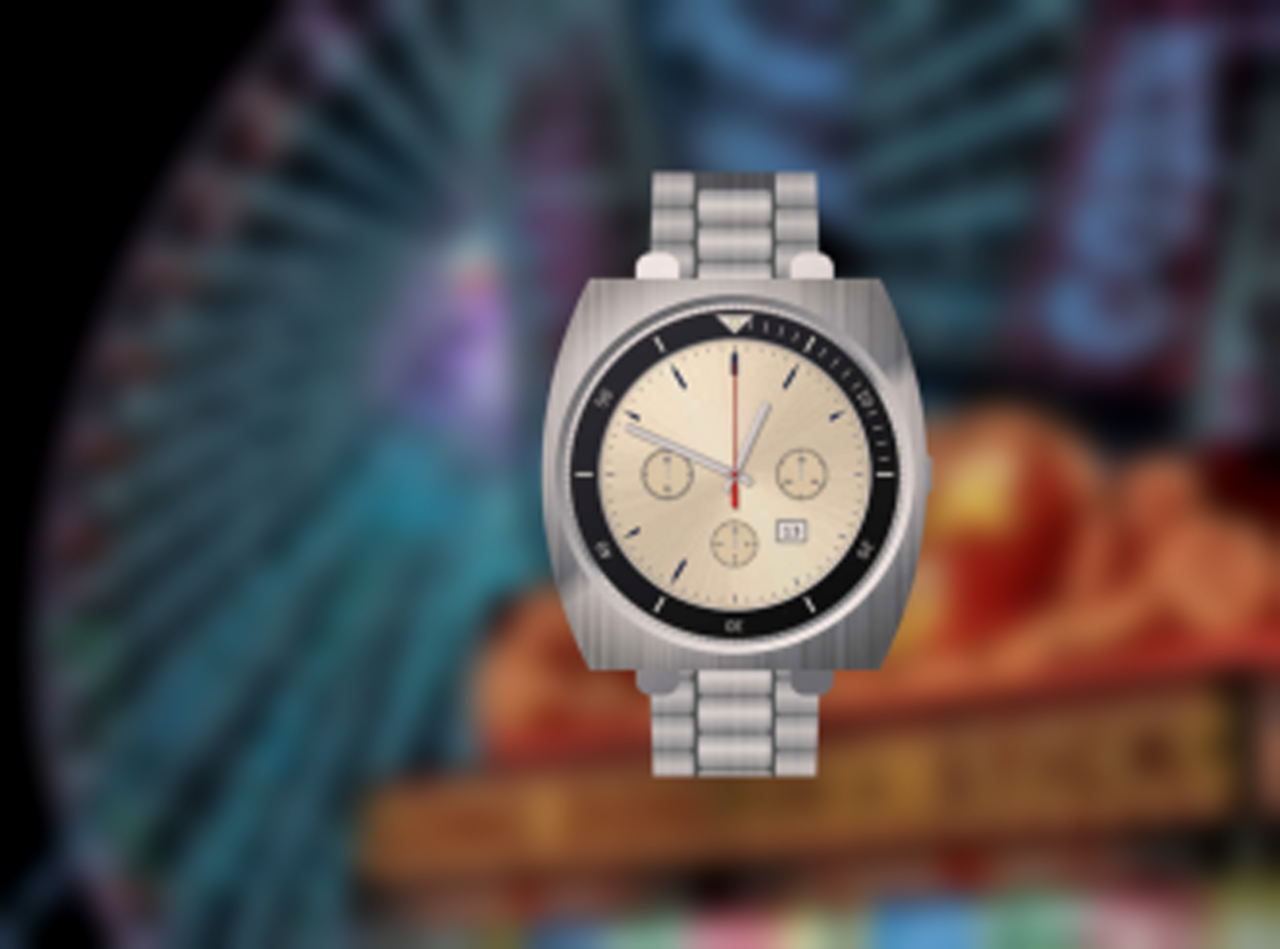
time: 12:49
